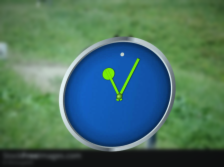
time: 11:04
